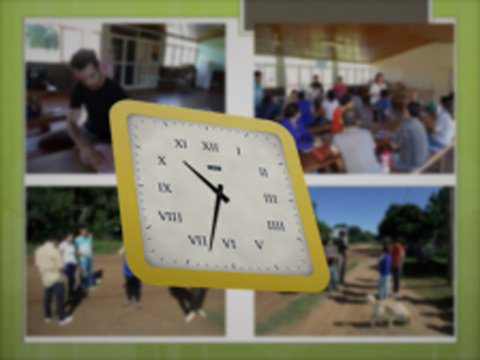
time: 10:33
